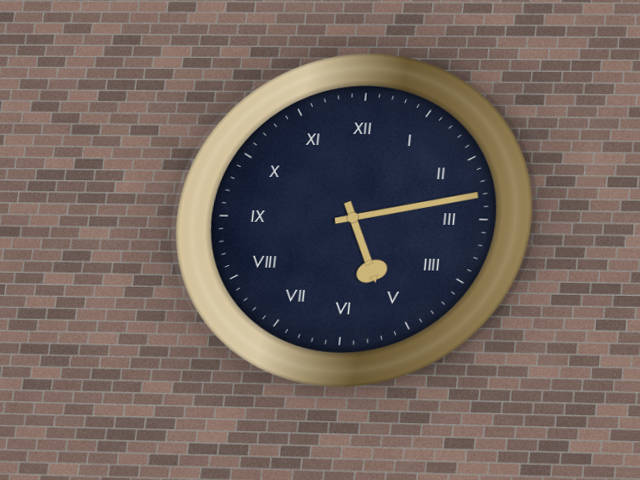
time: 5:13
